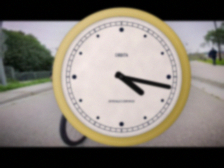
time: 4:17
